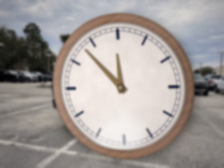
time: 11:53
